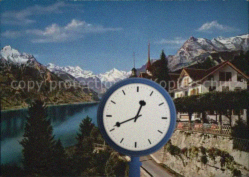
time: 12:41
